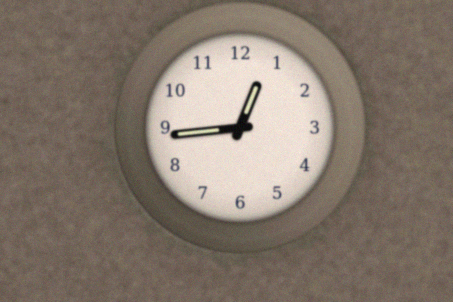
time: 12:44
